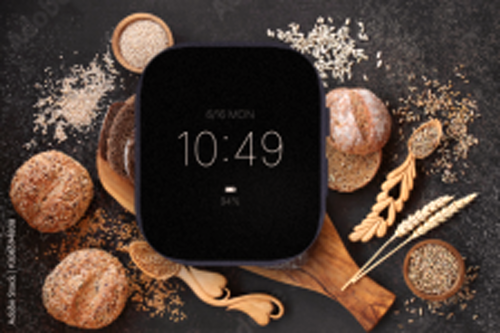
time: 10:49
